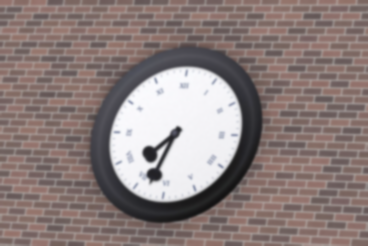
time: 7:33
